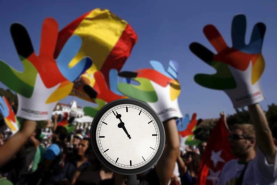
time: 10:56
